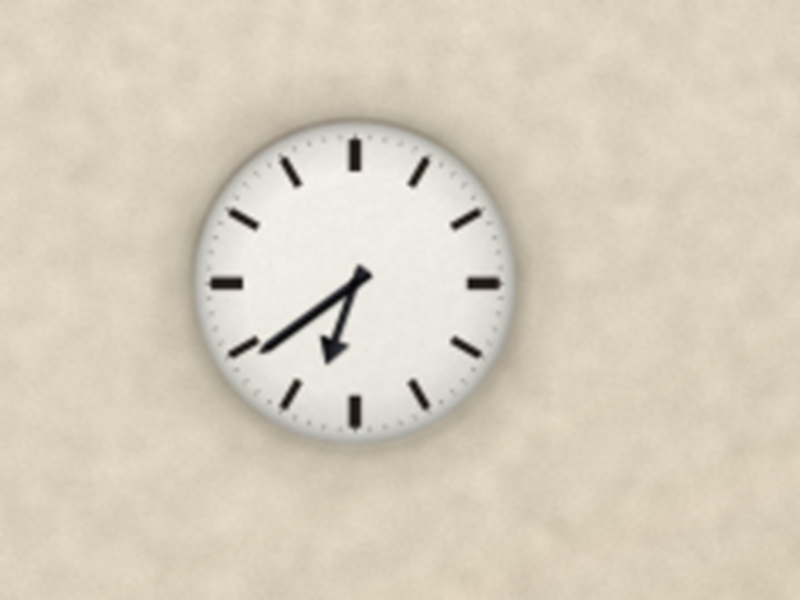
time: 6:39
